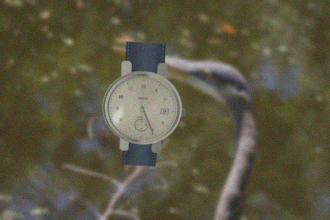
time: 5:26
